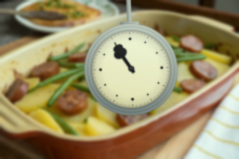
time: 10:55
